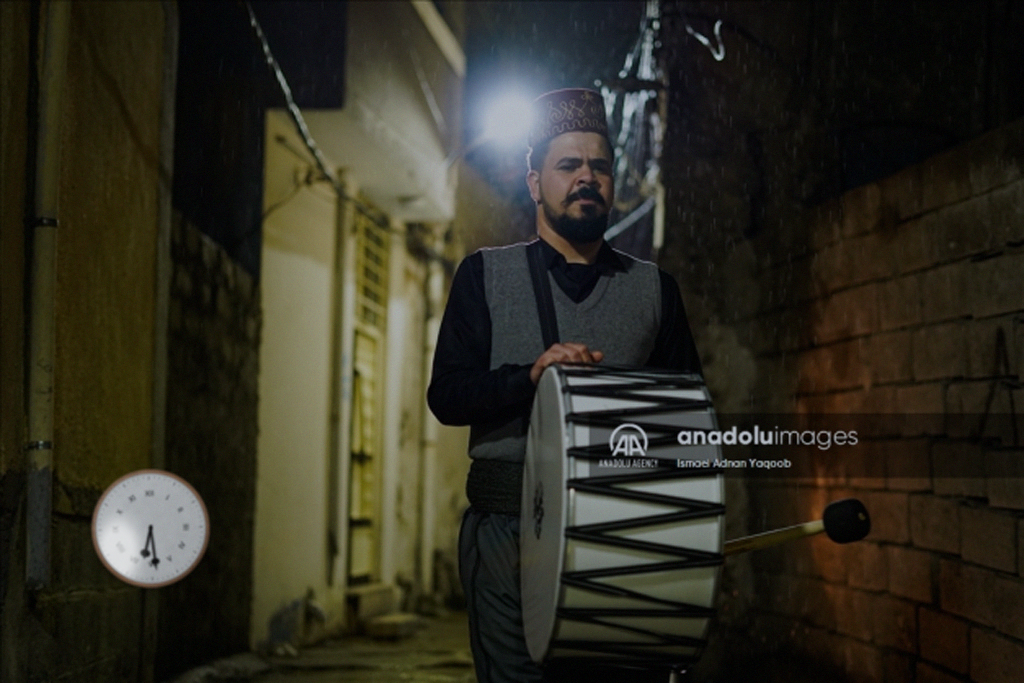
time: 6:29
